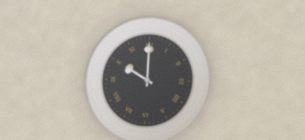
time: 10:00
